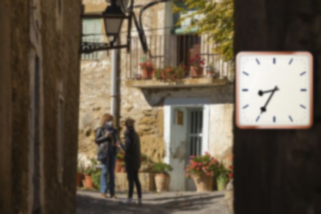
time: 8:35
